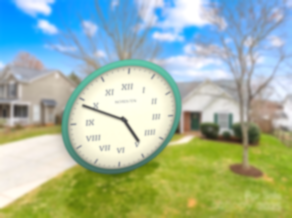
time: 4:49
